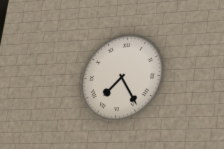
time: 7:24
